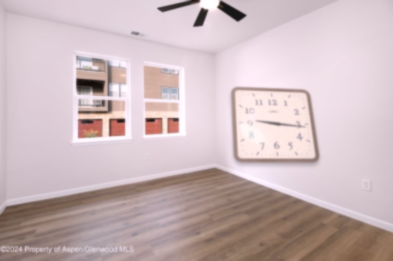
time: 9:16
